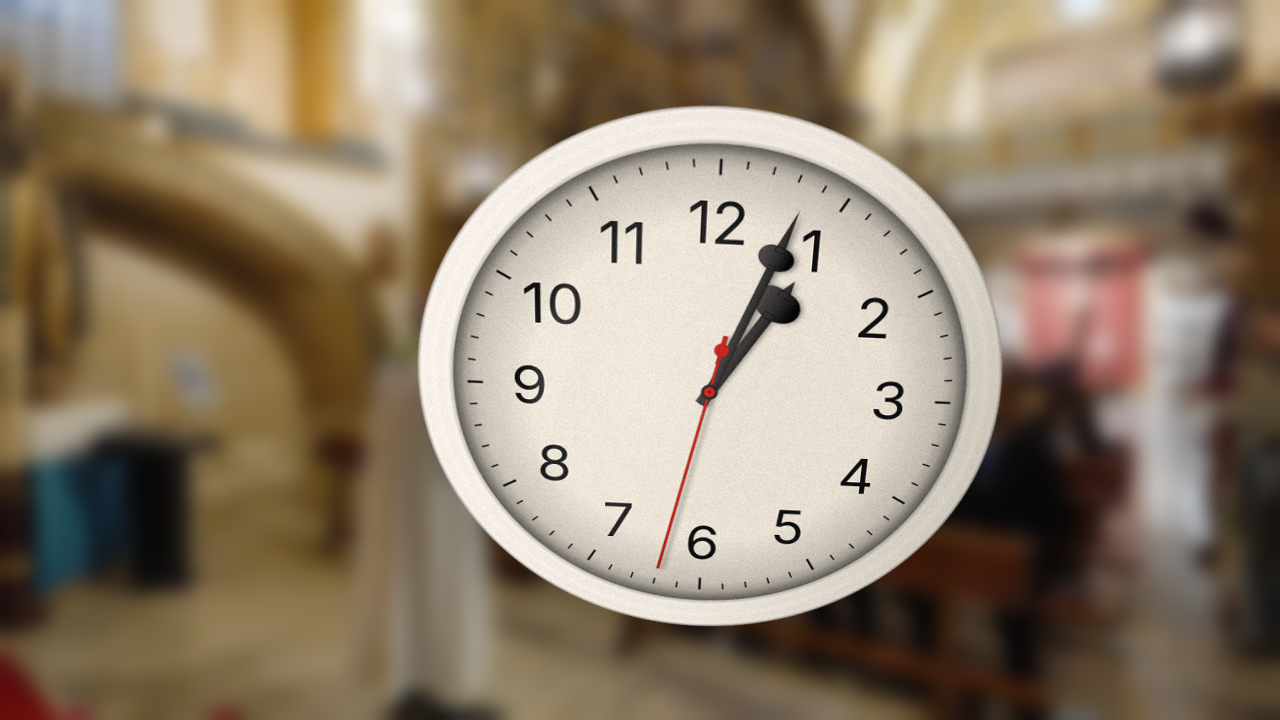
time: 1:03:32
